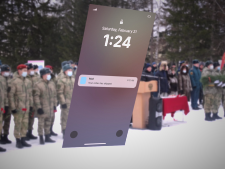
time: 1:24
